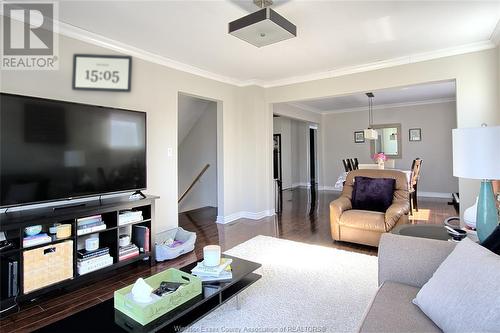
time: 15:05
